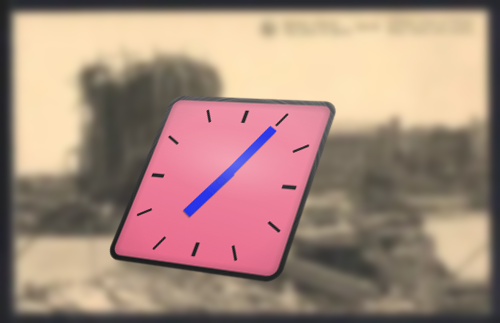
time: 7:05
